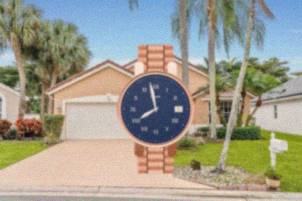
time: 7:58
